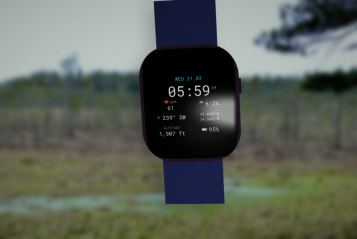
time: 5:59
